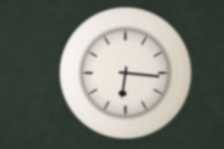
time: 6:16
